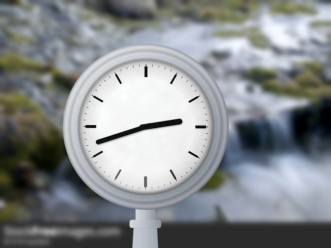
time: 2:42
